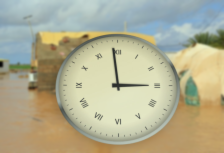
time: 2:59
